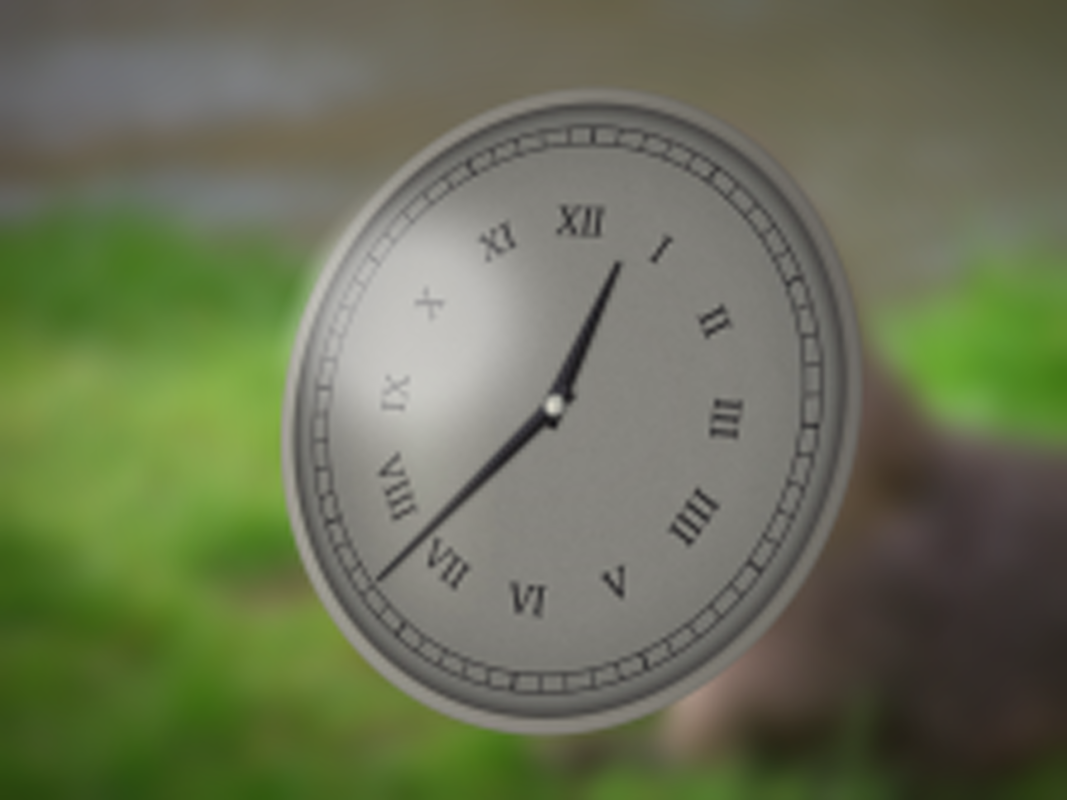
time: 12:37
